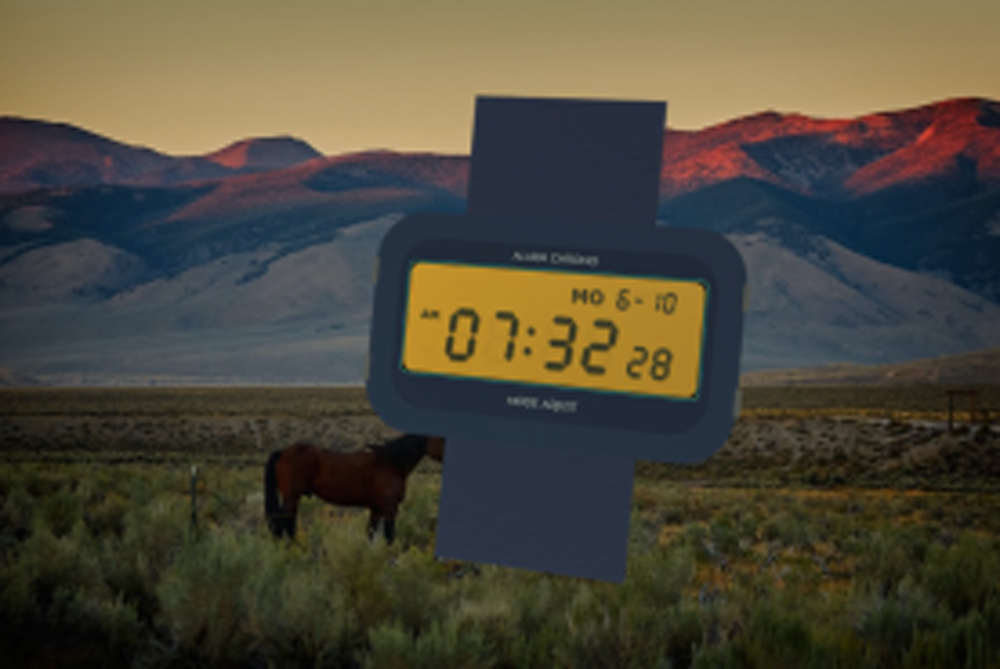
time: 7:32:28
